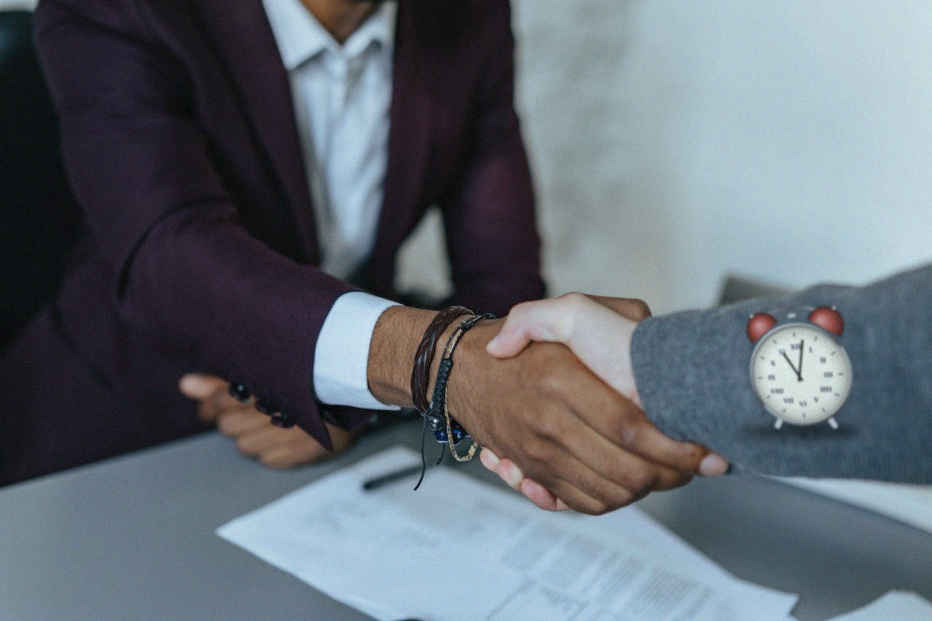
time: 11:02
